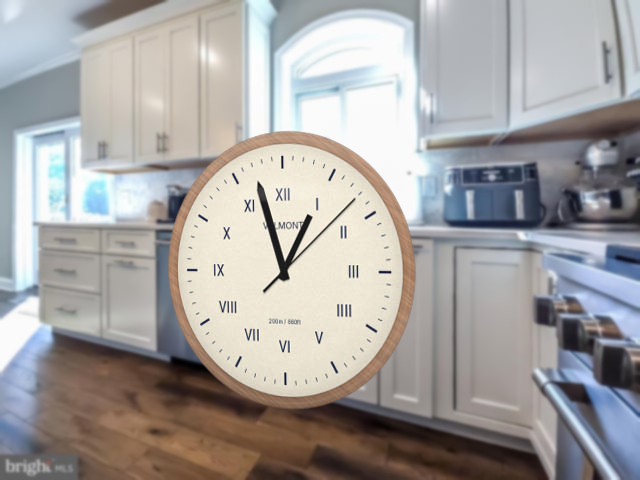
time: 12:57:08
